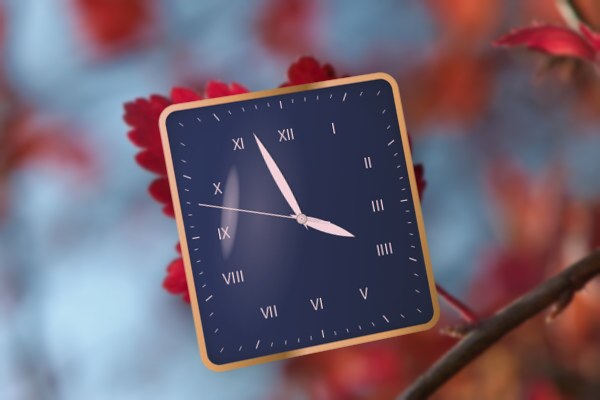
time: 3:56:48
